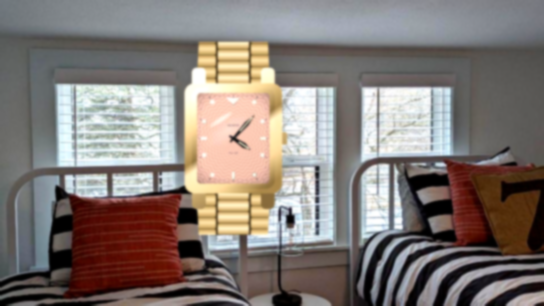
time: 4:07
